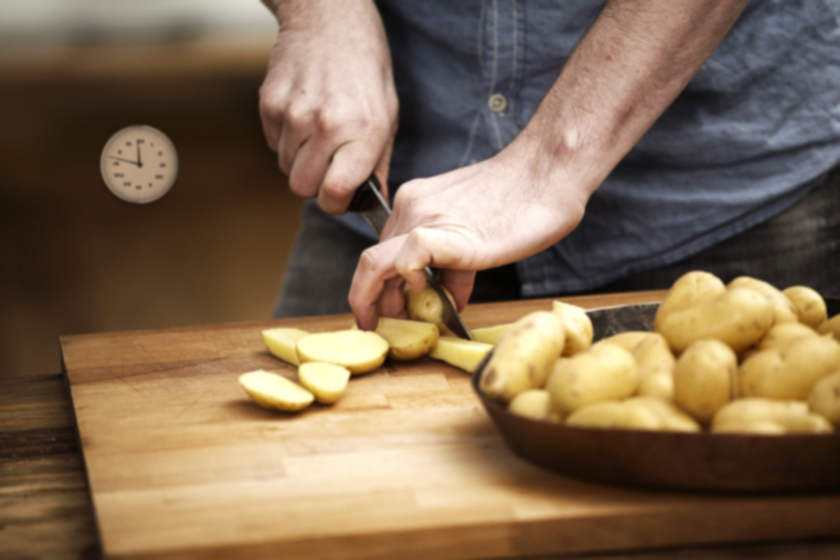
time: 11:47
